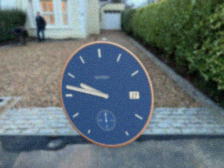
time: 9:47
